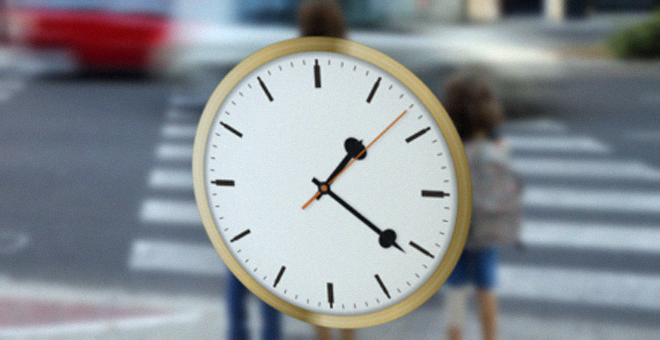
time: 1:21:08
